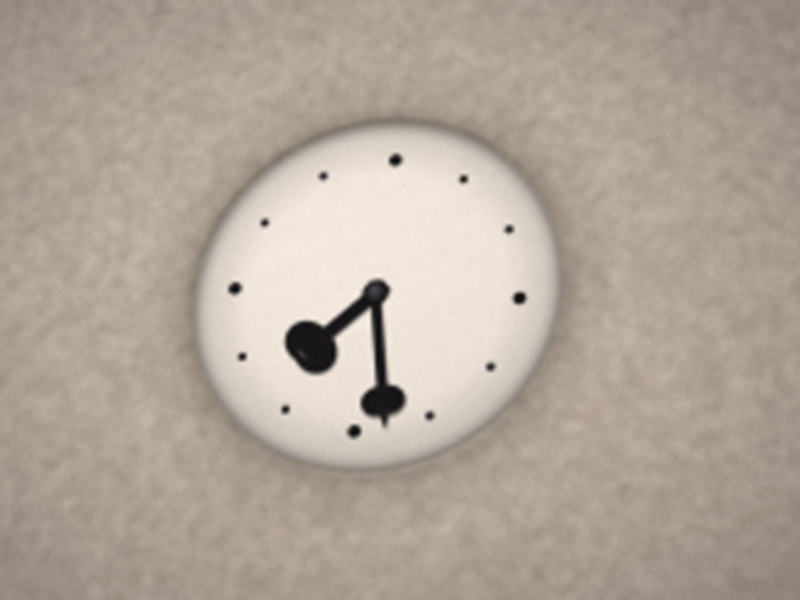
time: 7:28
